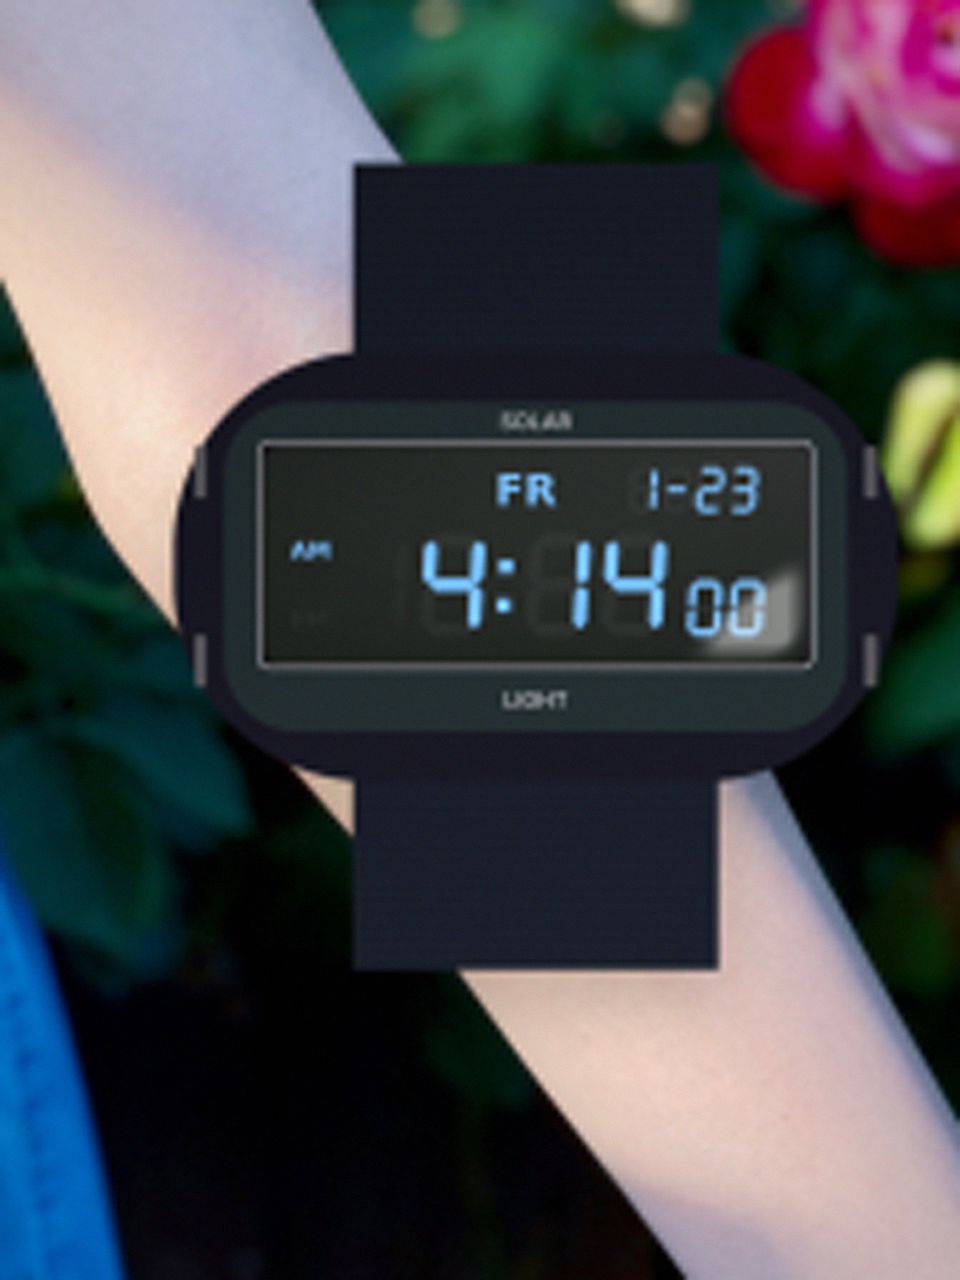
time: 4:14:00
